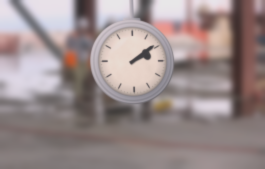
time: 2:09
